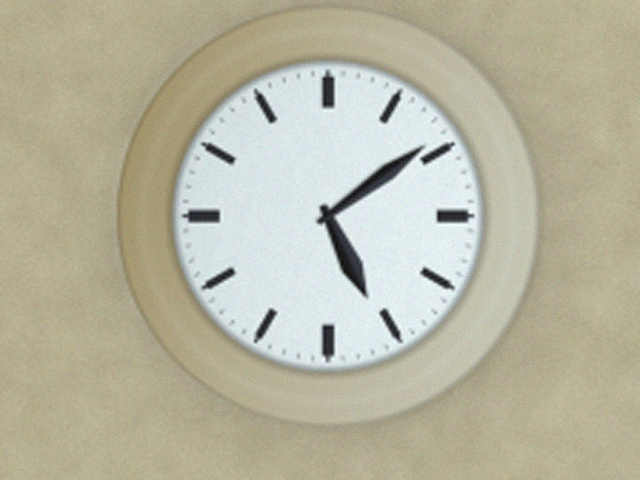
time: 5:09
